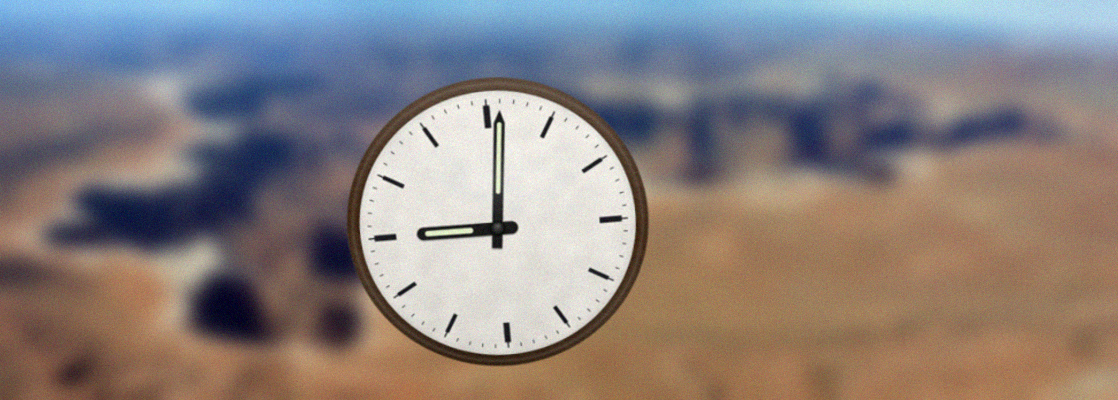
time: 9:01
